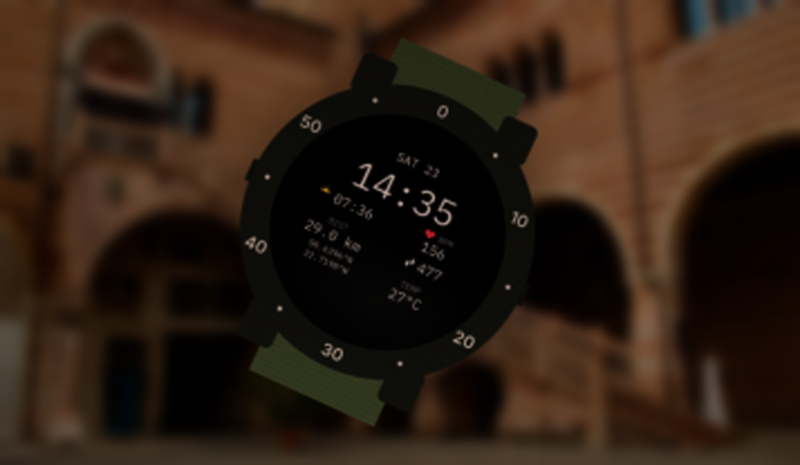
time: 14:35
